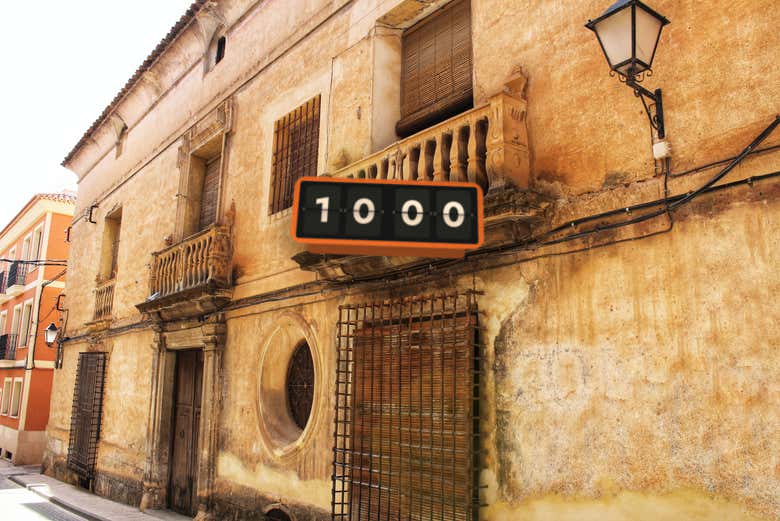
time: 10:00
